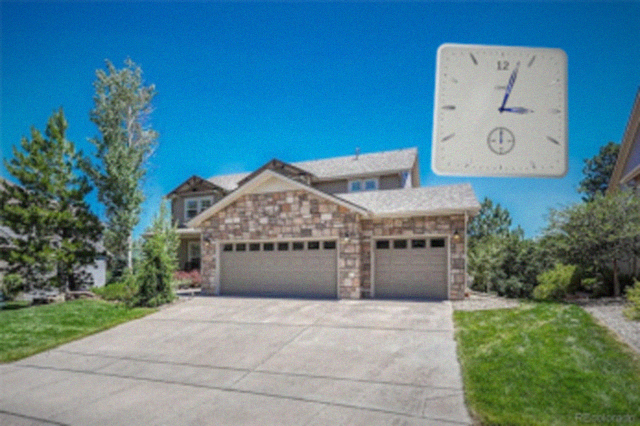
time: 3:03
